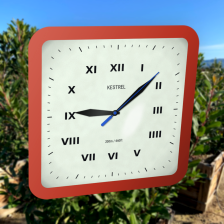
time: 9:08:08
